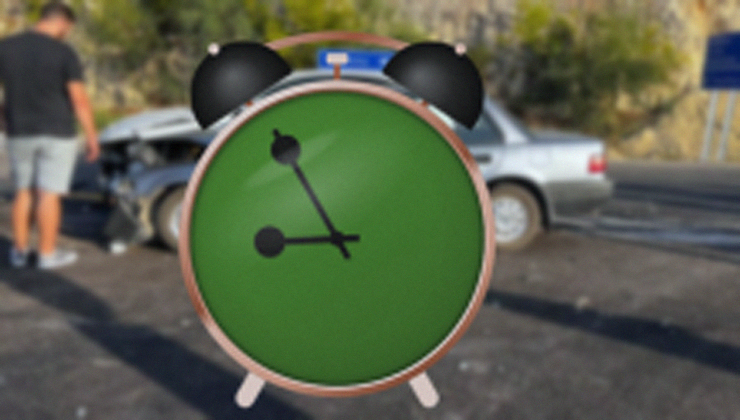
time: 8:55
